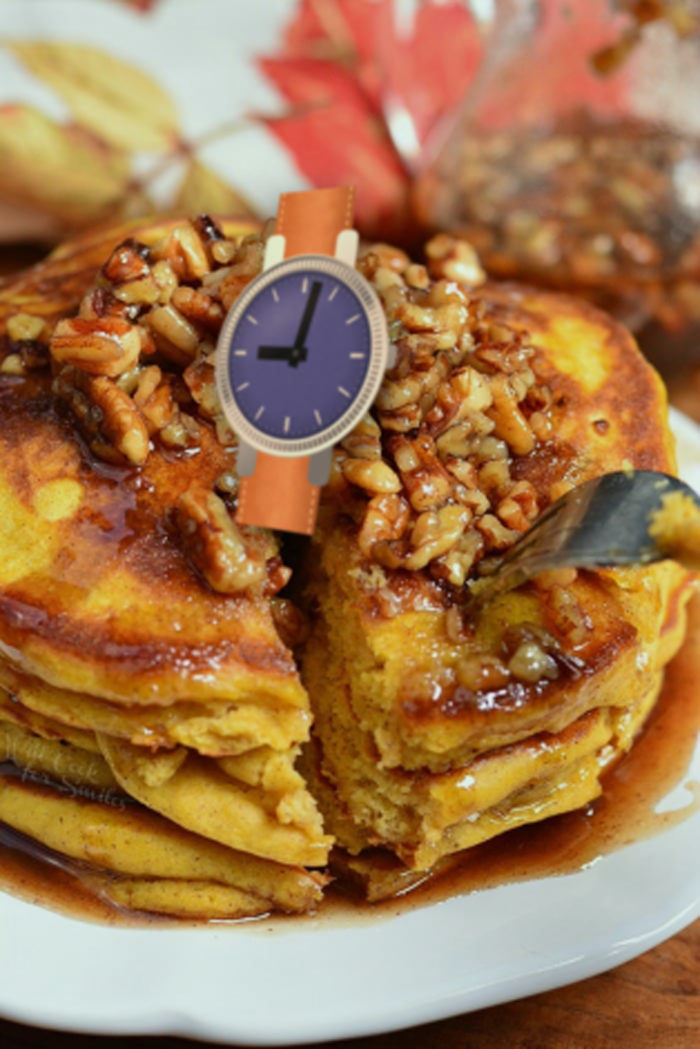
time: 9:02
